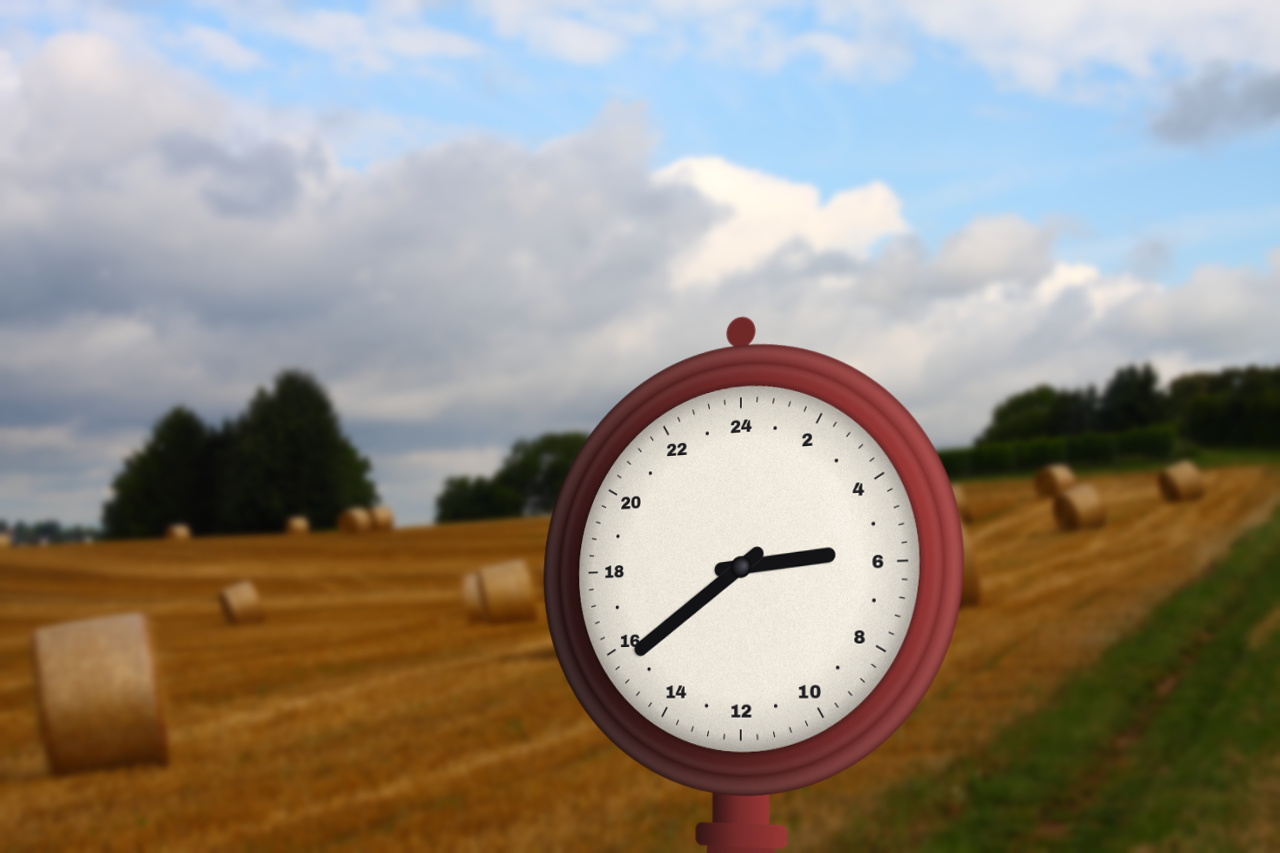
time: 5:39
